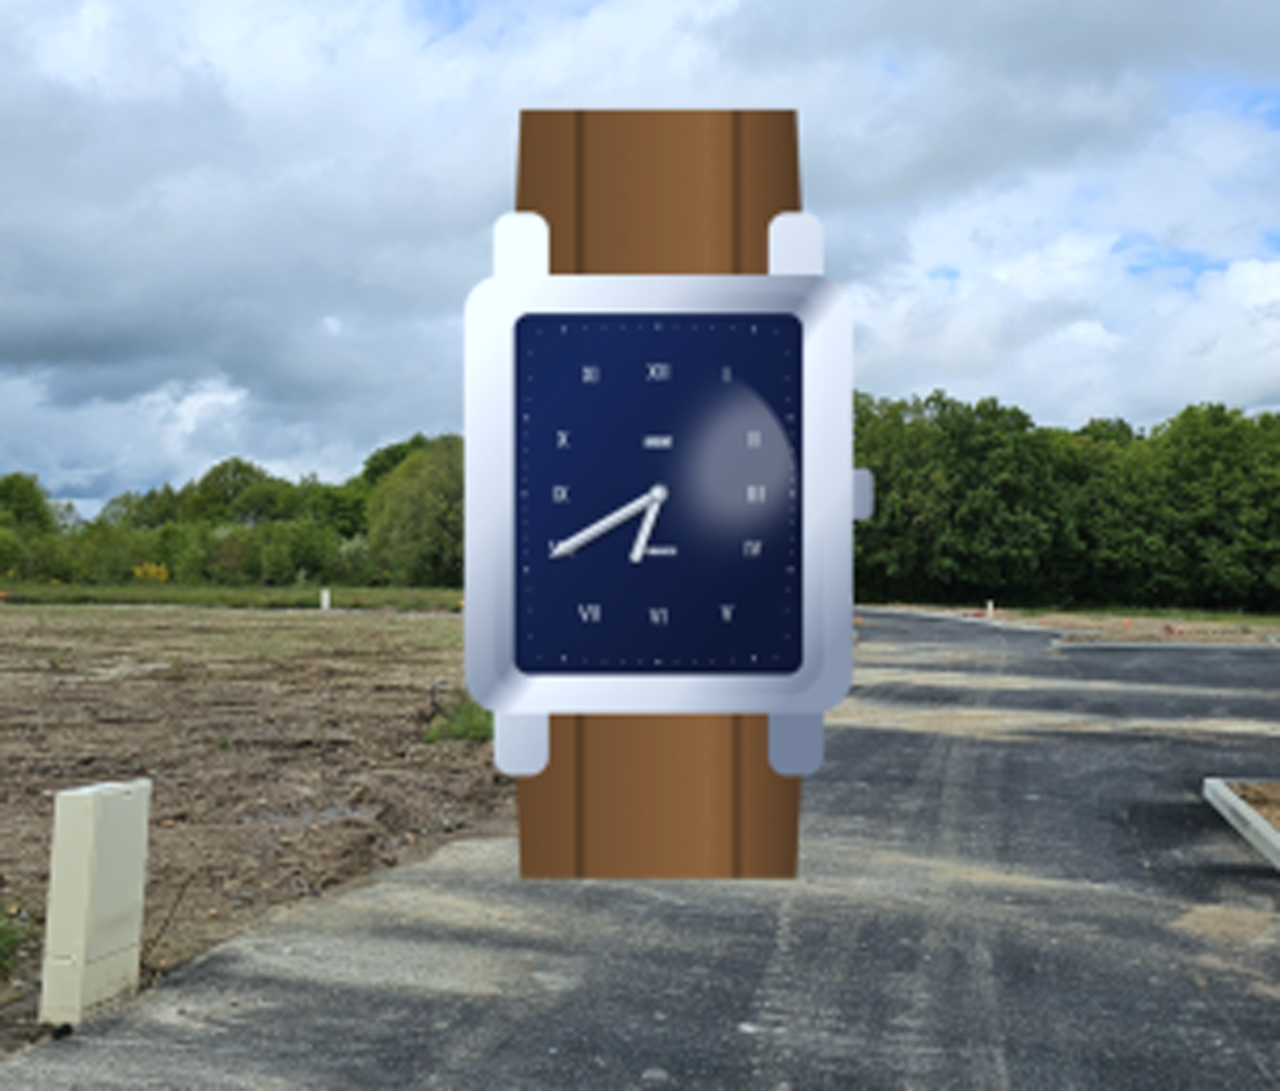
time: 6:40
